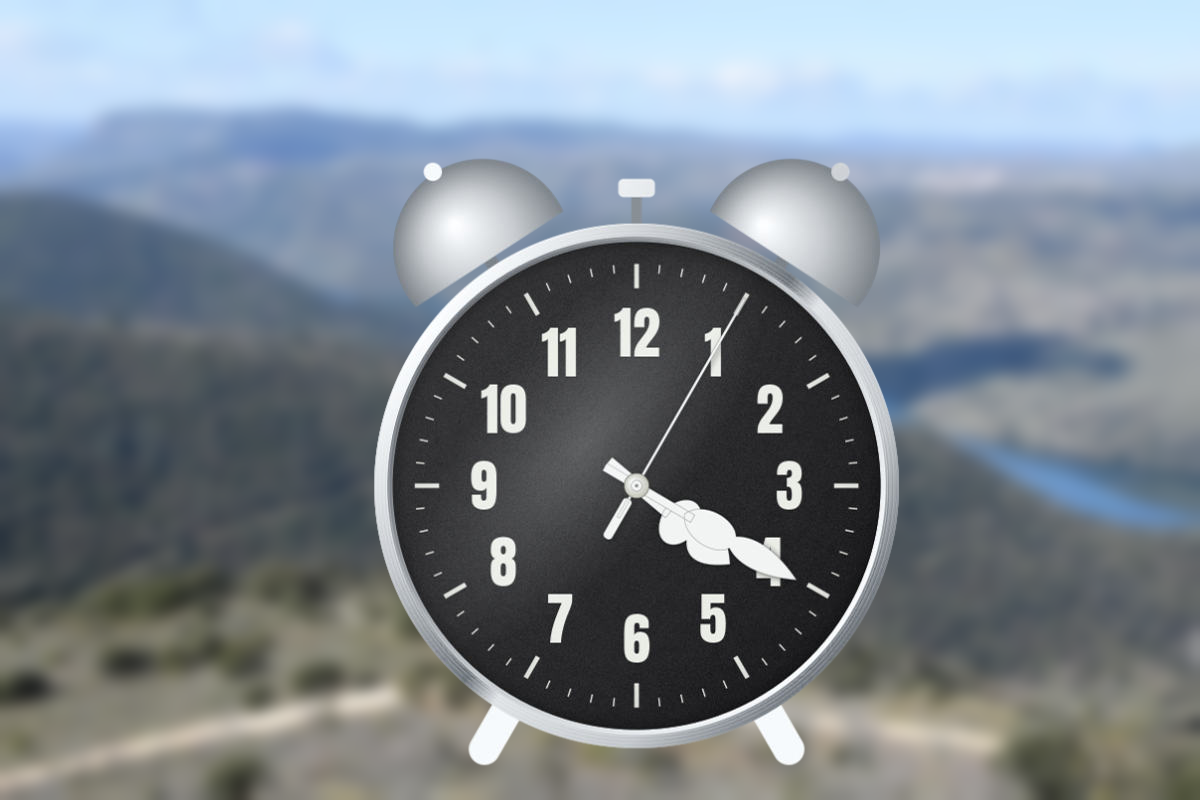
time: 4:20:05
